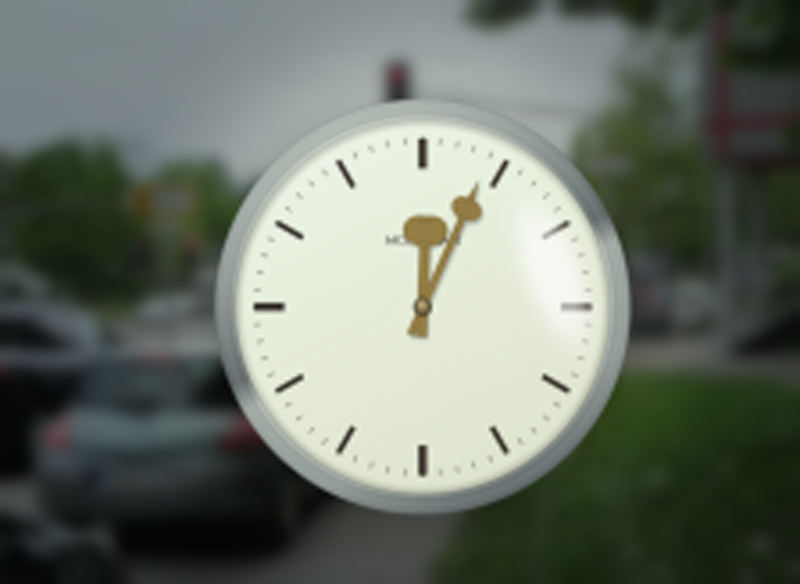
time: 12:04
